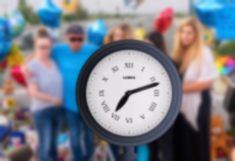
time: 7:12
